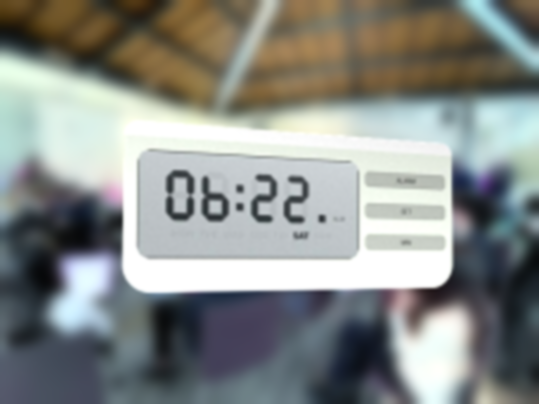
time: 6:22
